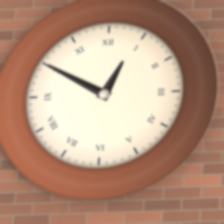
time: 12:50
